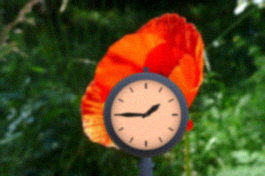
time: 1:45
